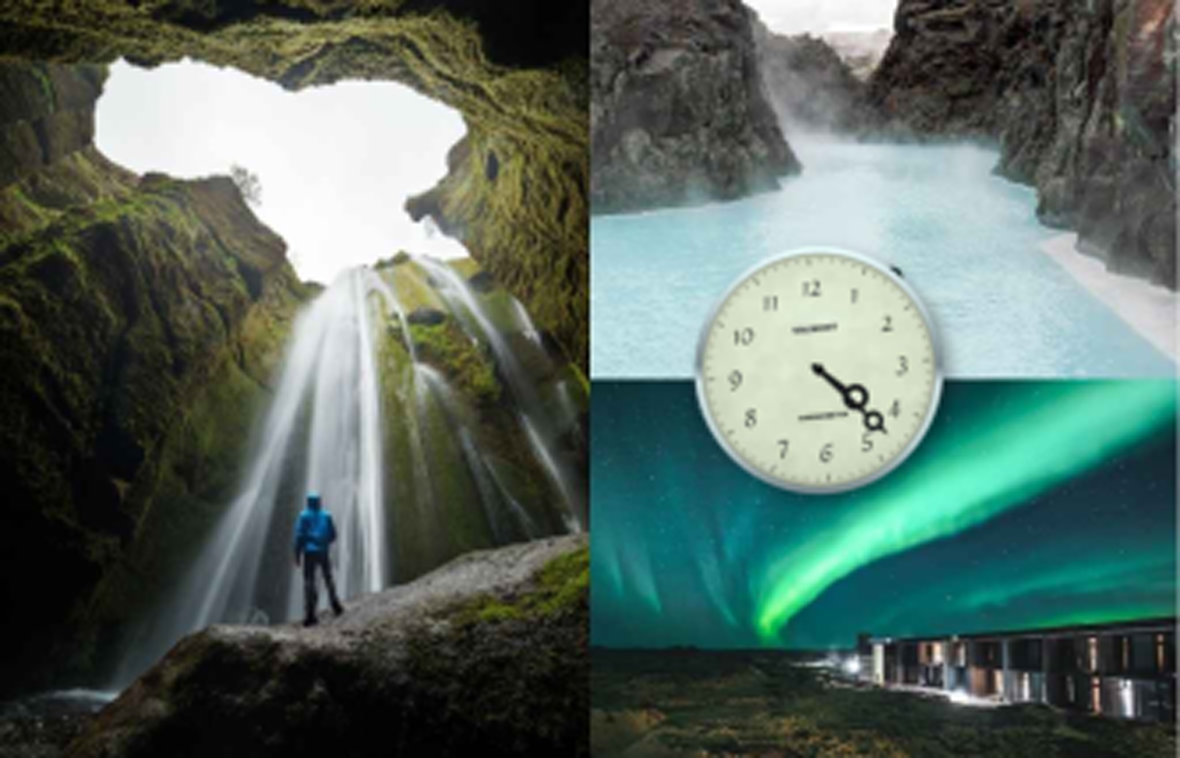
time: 4:23
